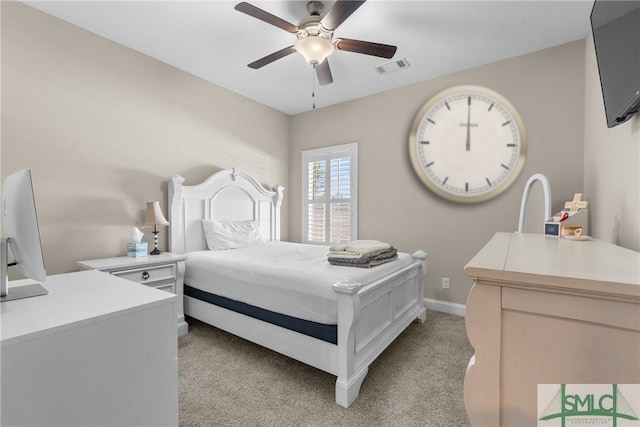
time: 12:00
